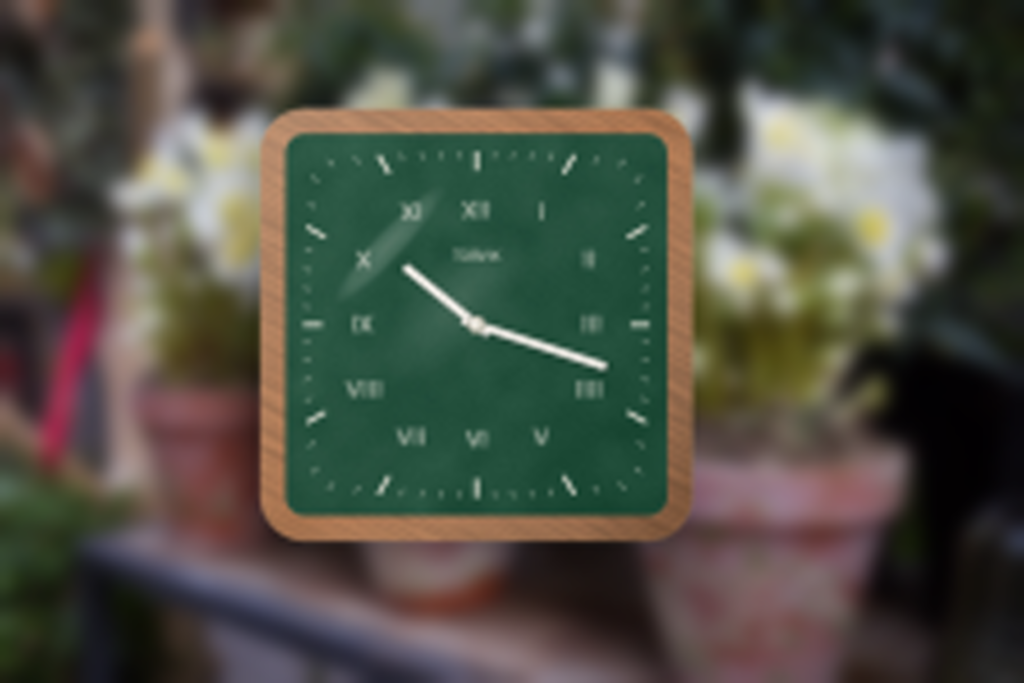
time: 10:18
